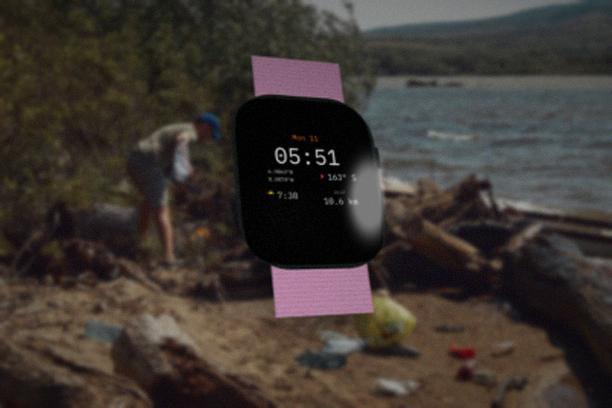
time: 5:51
